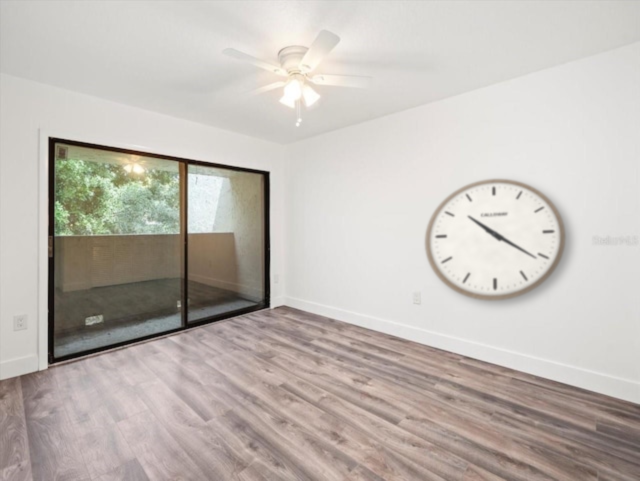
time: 10:21
